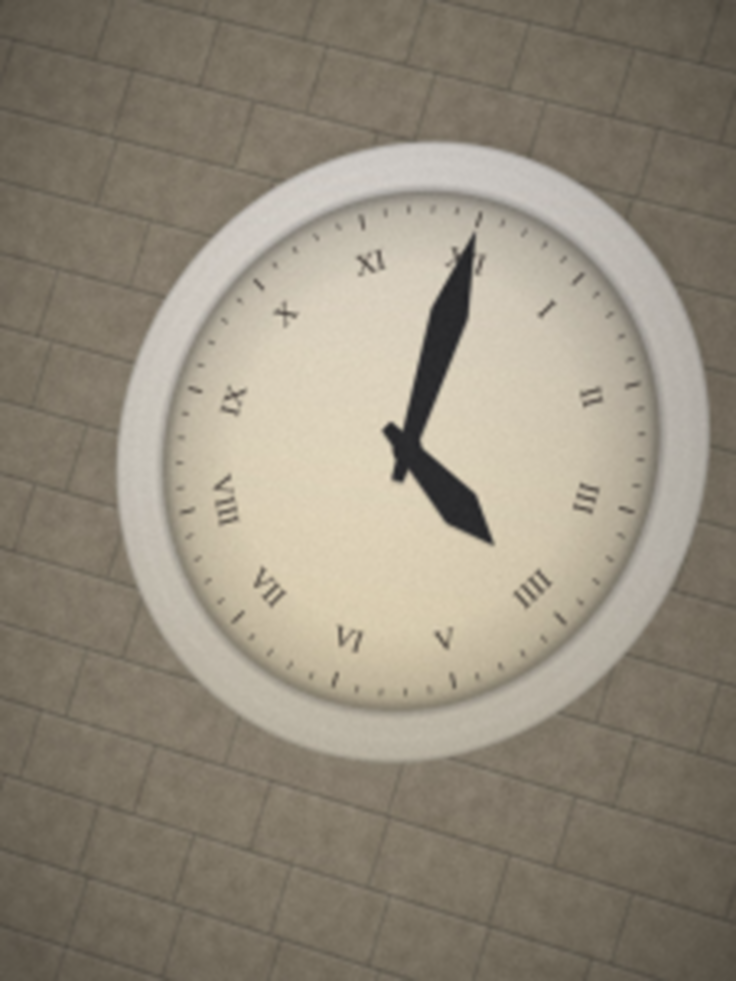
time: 4:00
